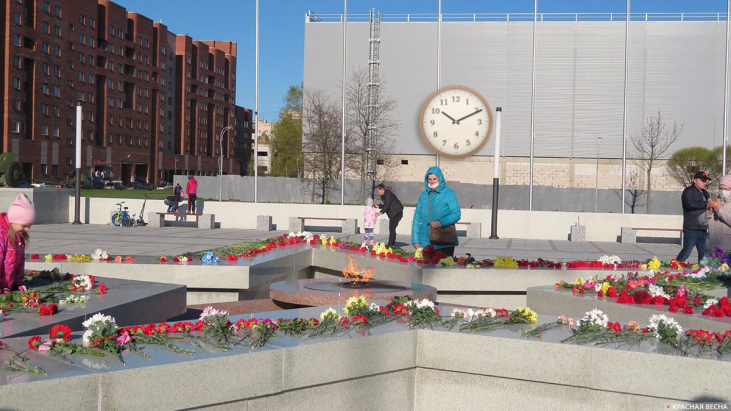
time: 10:11
